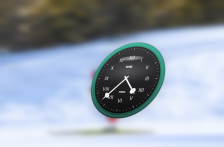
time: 4:37
